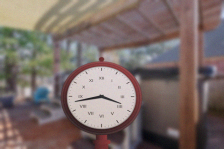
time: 3:43
